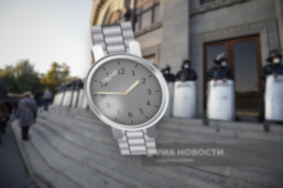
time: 1:46
